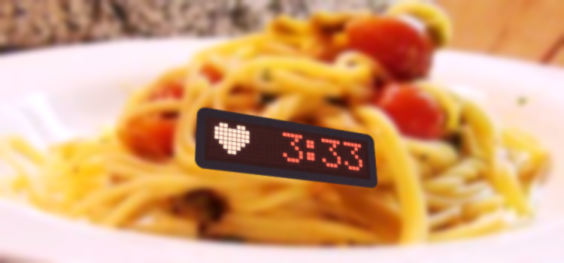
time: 3:33
